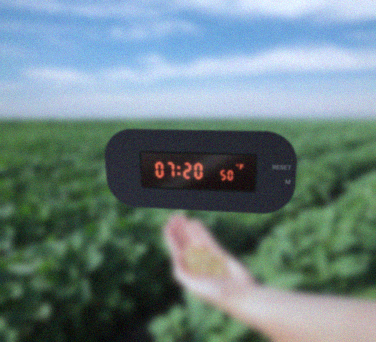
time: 7:20
